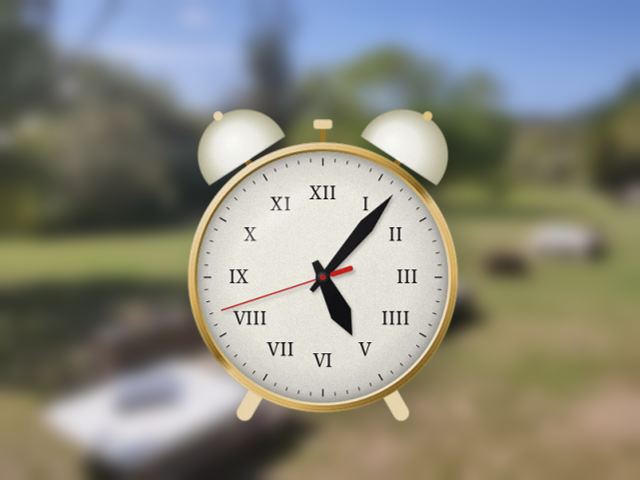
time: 5:06:42
